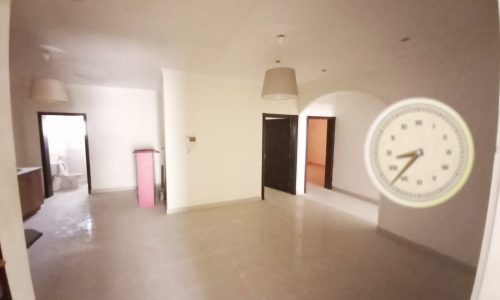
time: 8:37
